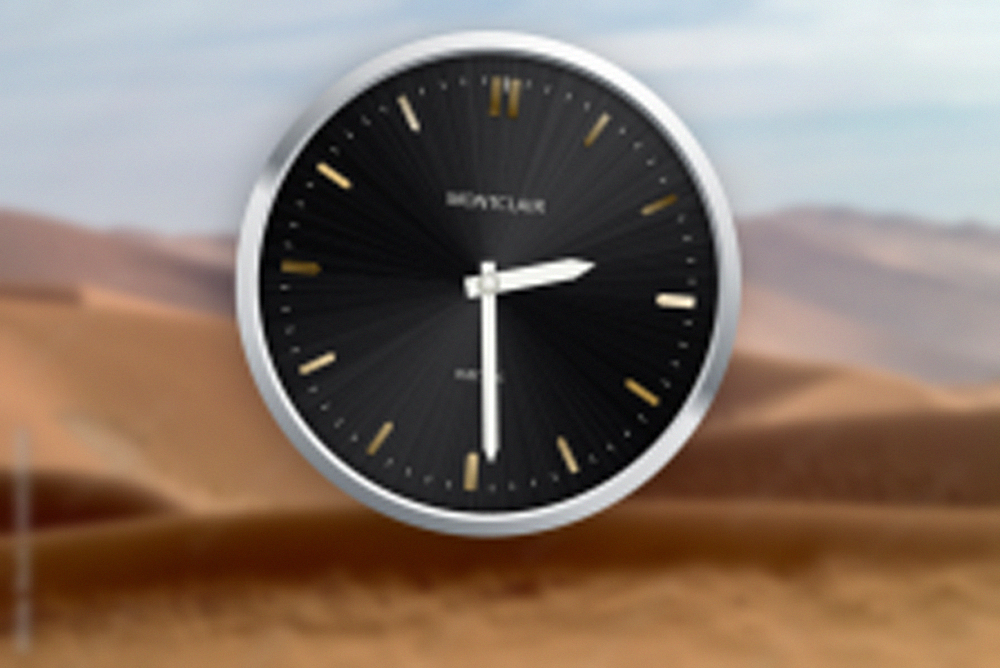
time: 2:29
